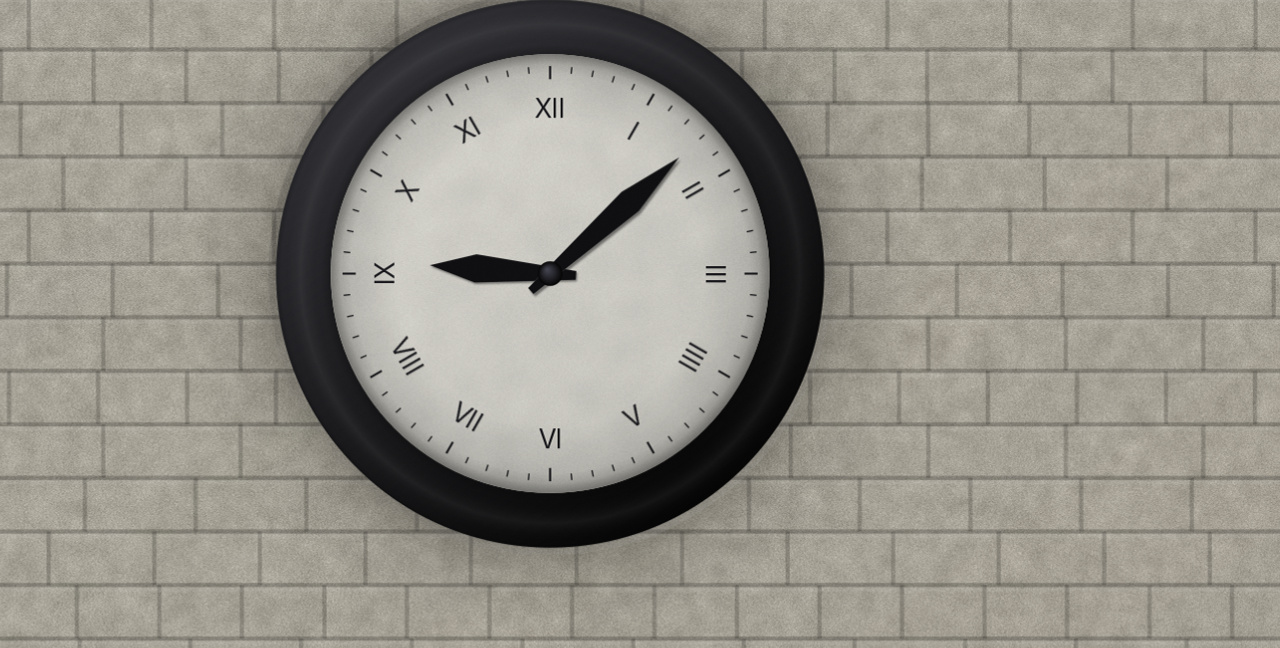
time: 9:08
